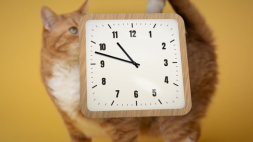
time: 10:48
